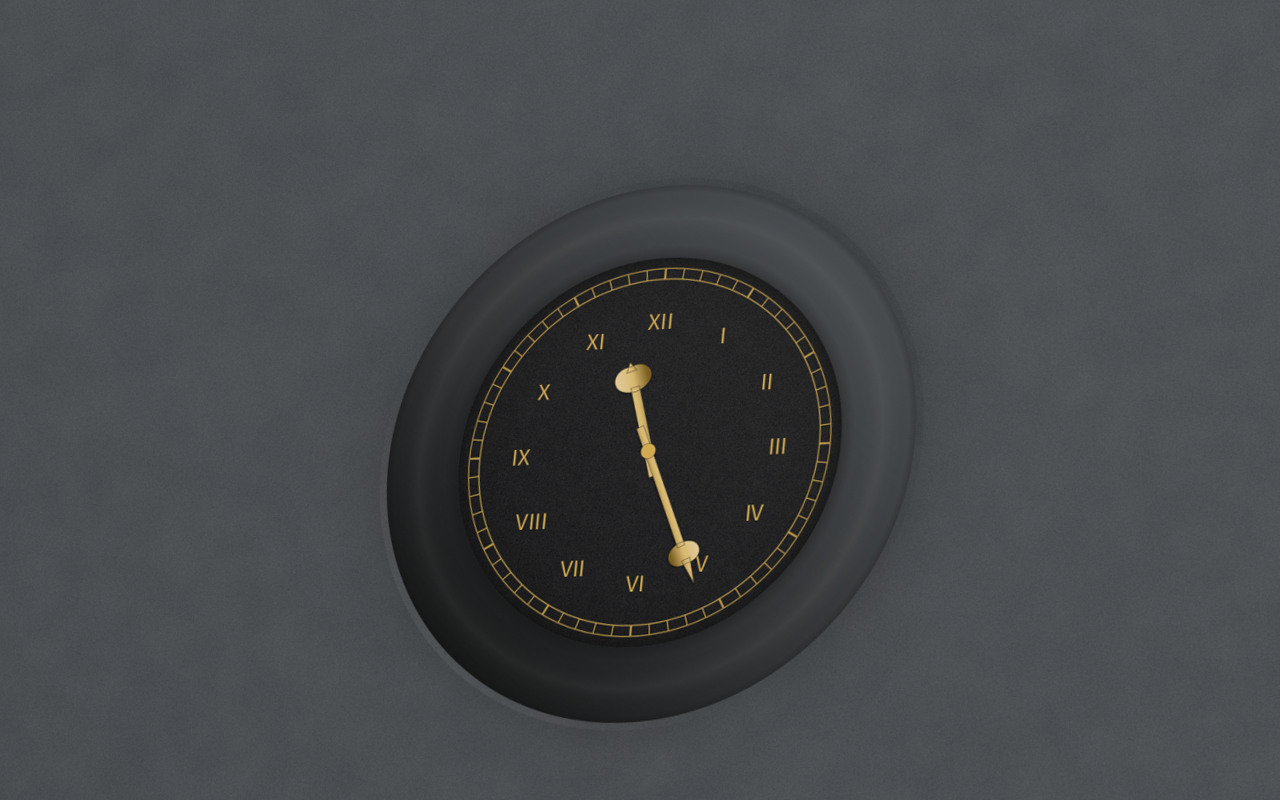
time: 11:26
